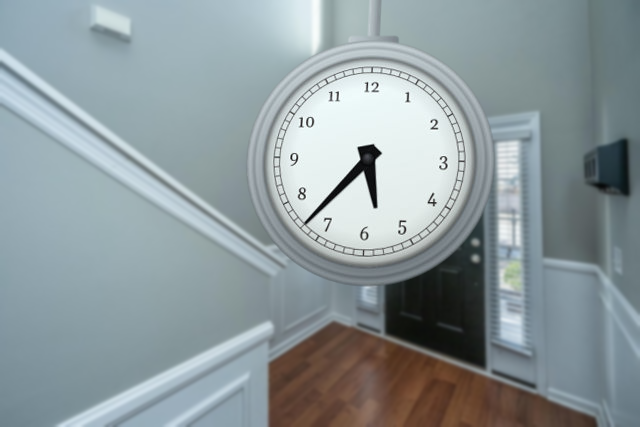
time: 5:37
